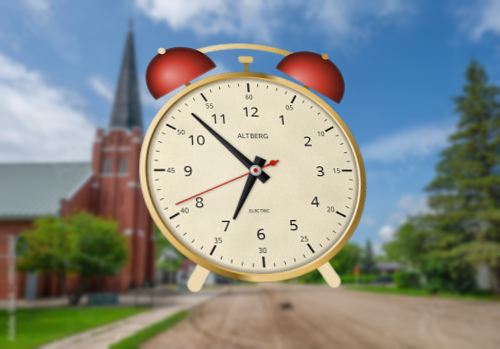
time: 6:52:41
